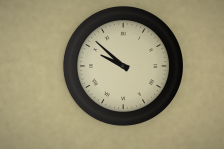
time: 9:52
